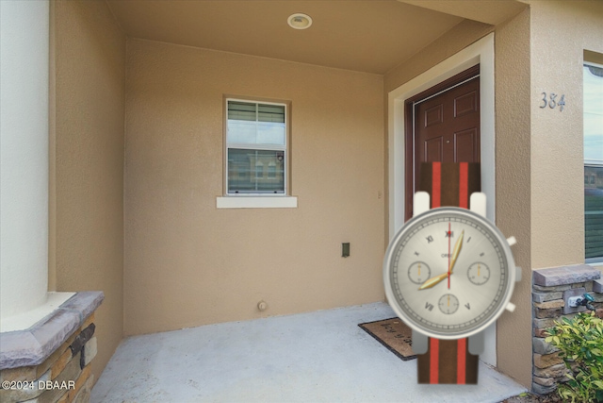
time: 8:03
